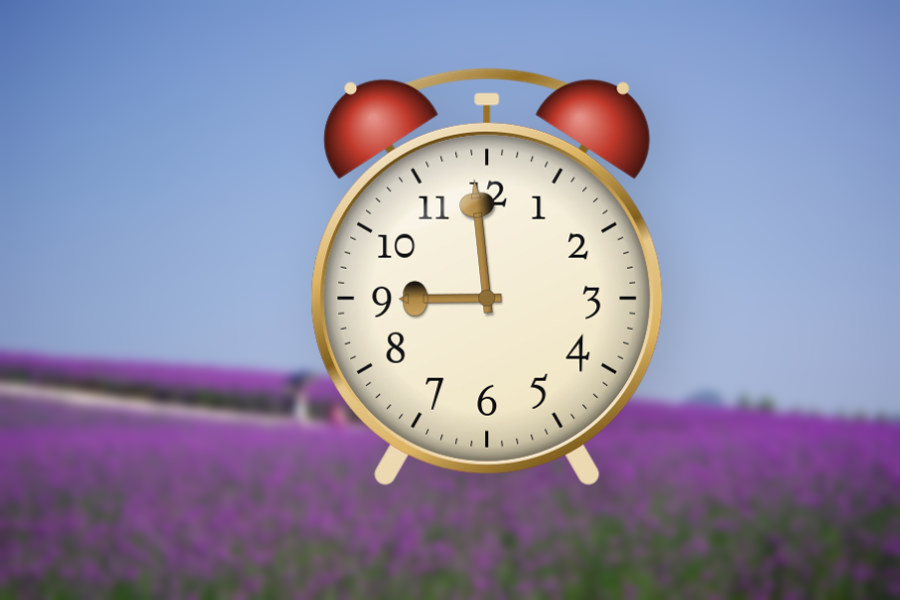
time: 8:59
